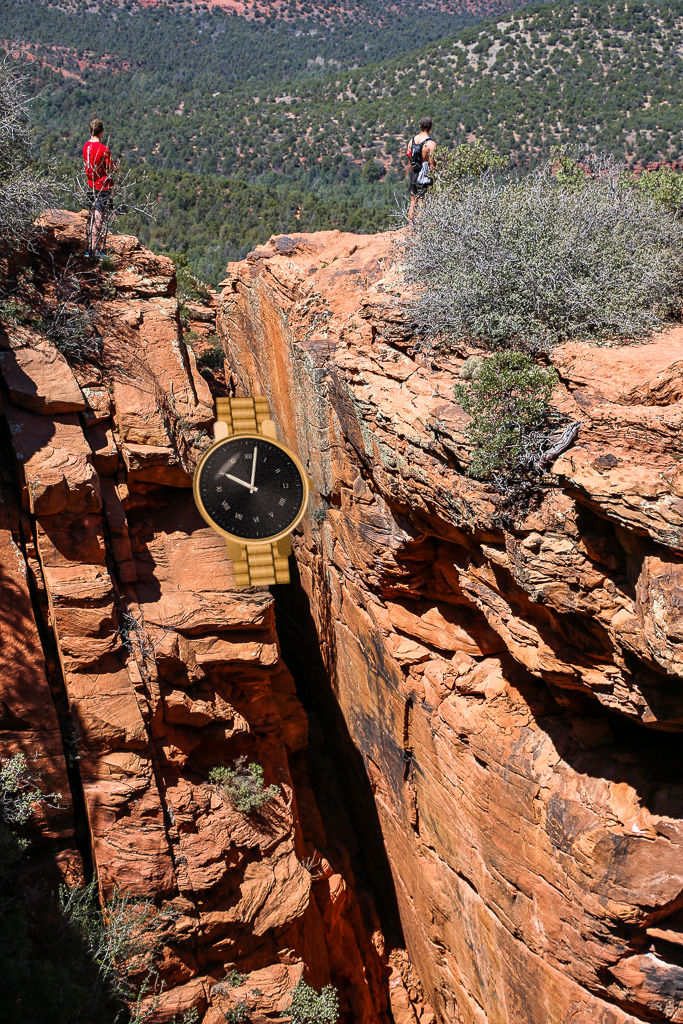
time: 10:02
